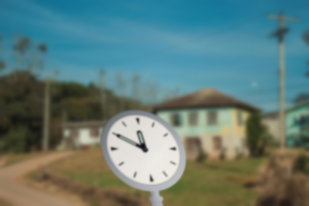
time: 11:50
